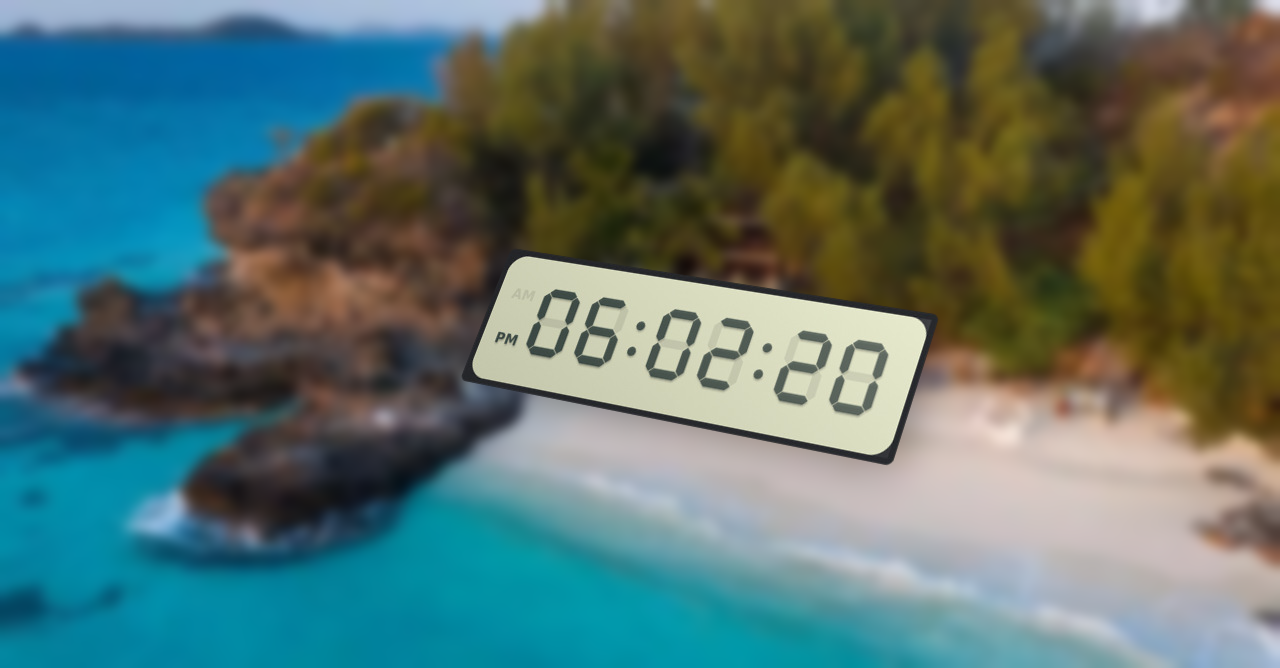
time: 6:02:20
